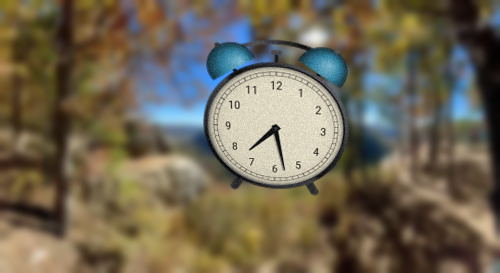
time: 7:28
